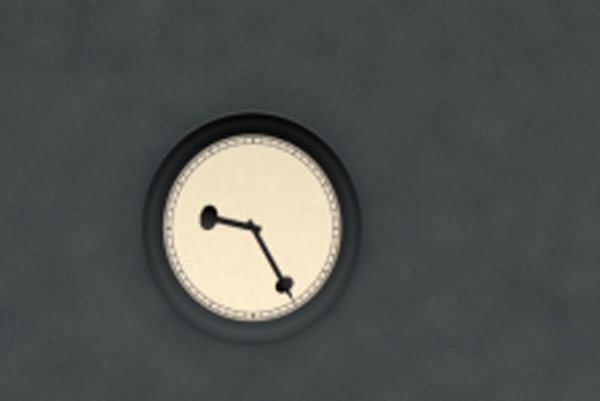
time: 9:25
